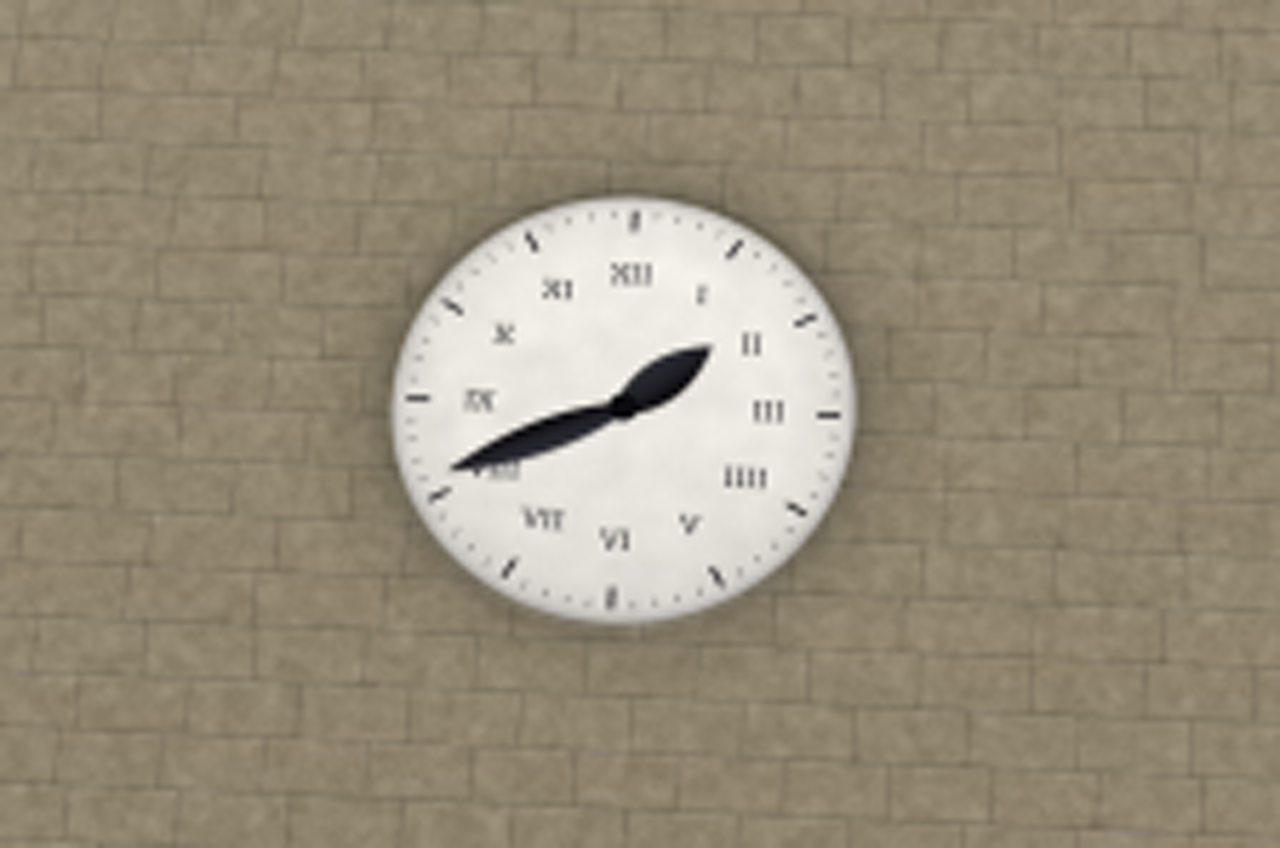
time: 1:41
